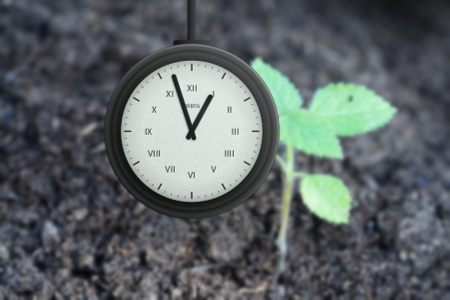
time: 12:57
